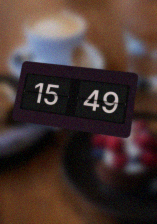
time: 15:49
